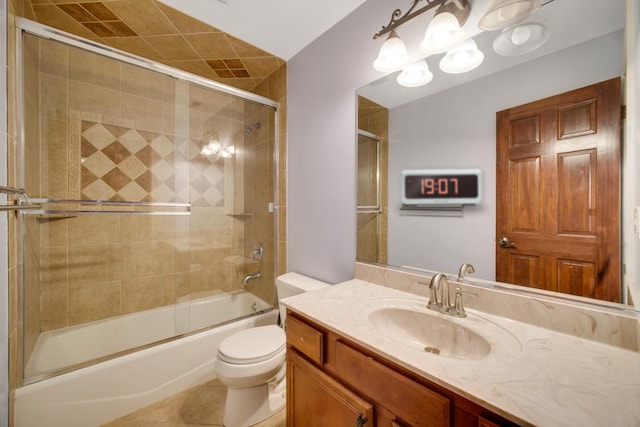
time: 19:07
